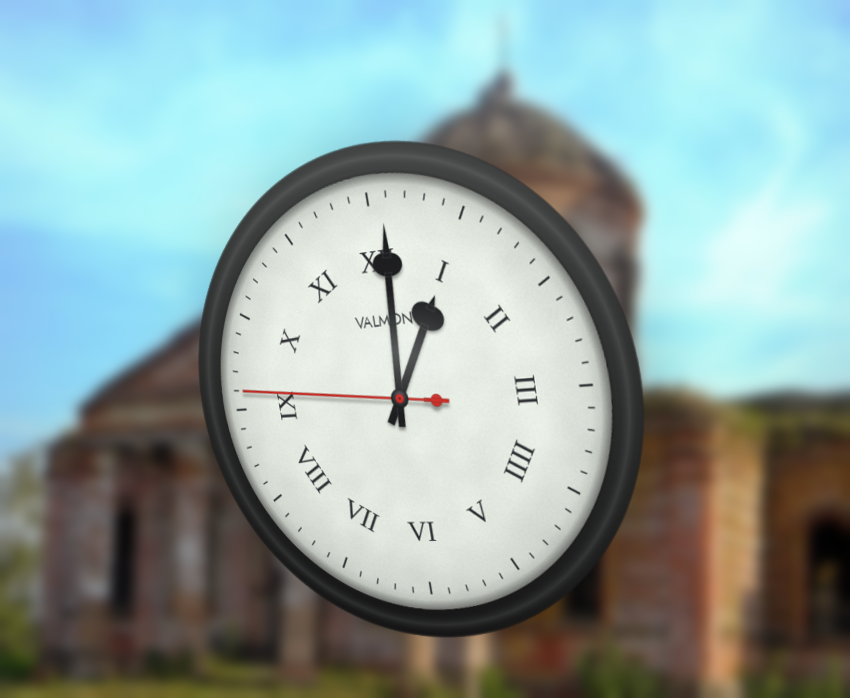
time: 1:00:46
